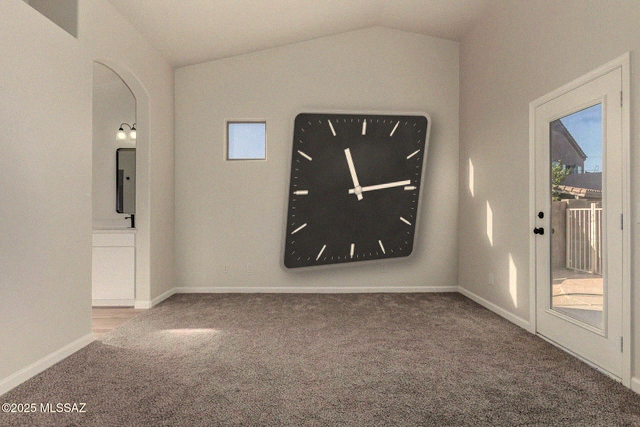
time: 11:14
